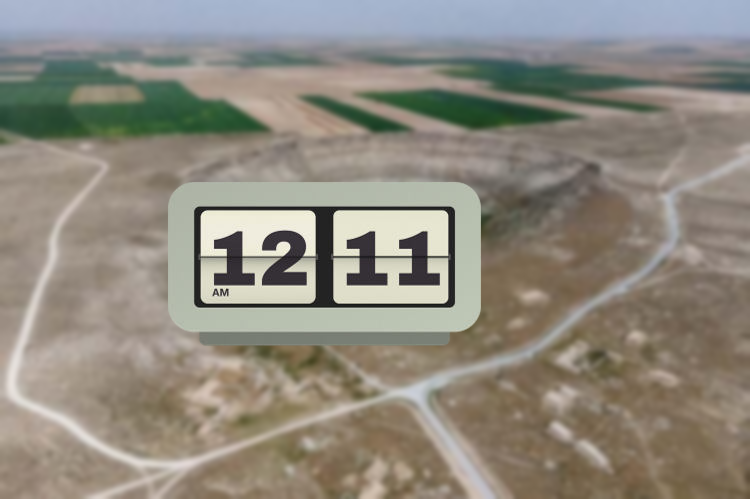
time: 12:11
